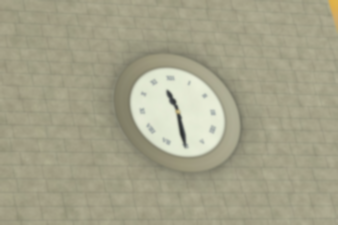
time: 11:30
